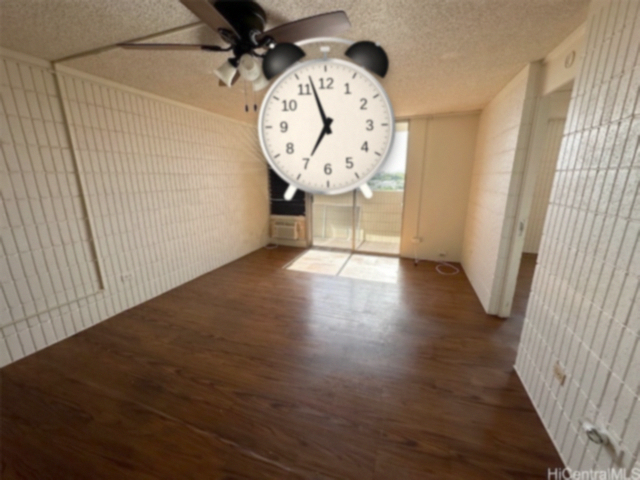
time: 6:57
